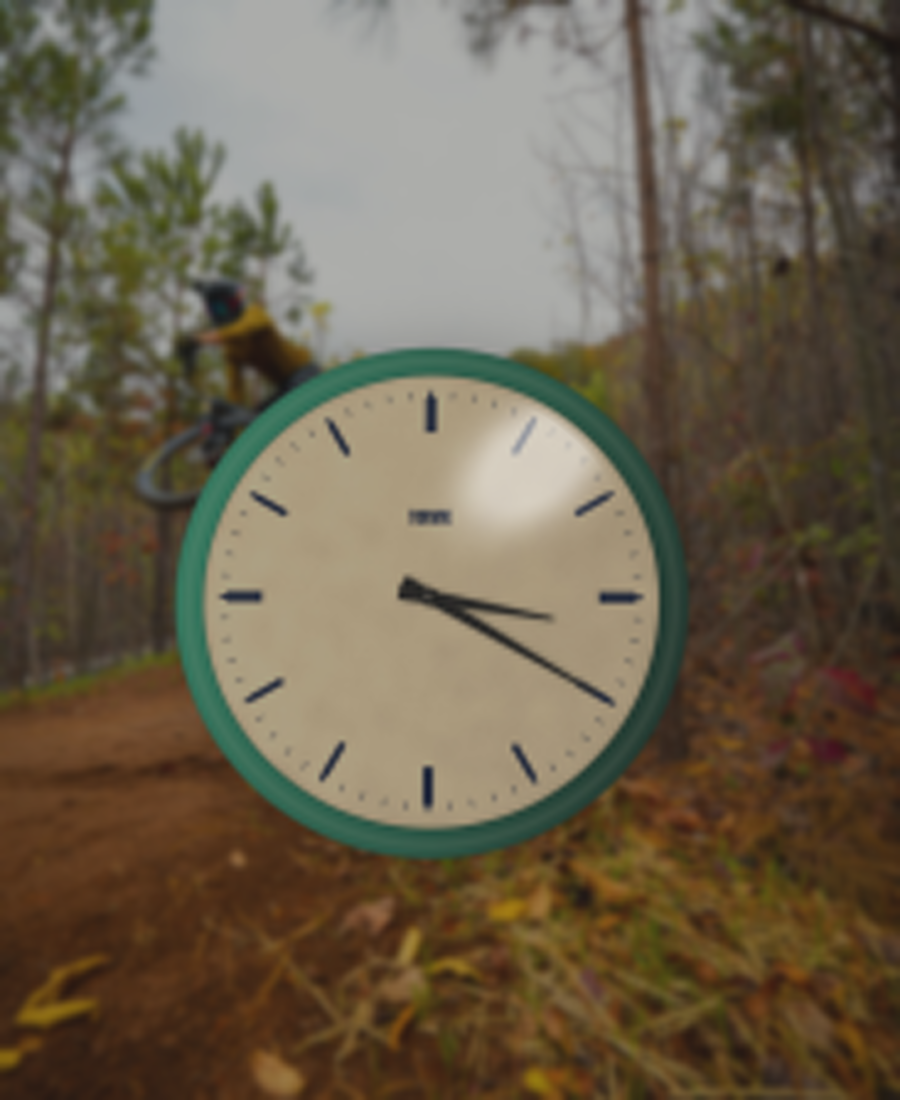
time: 3:20
